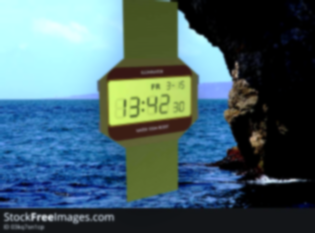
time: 13:42
